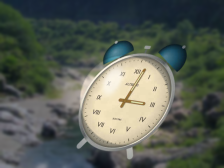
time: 3:02
